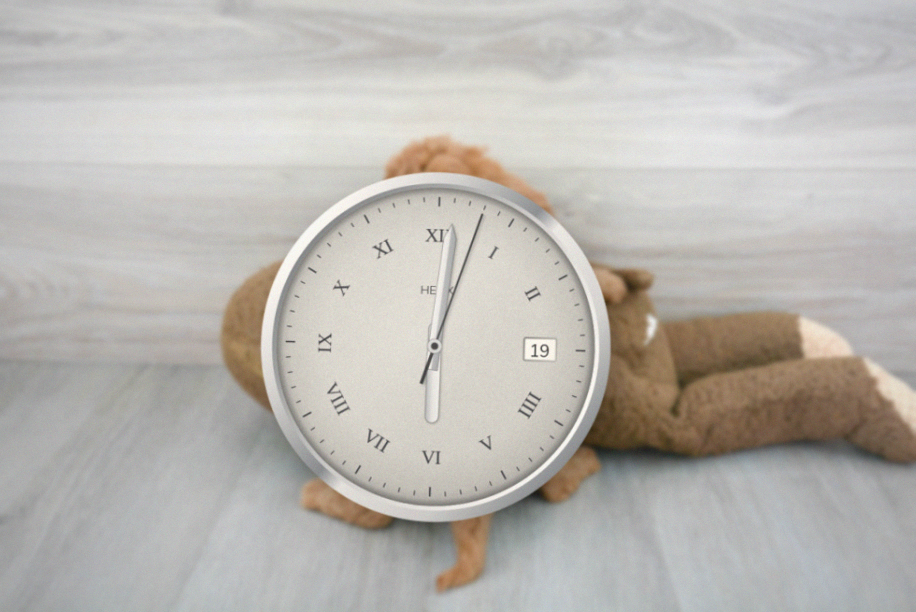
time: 6:01:03
